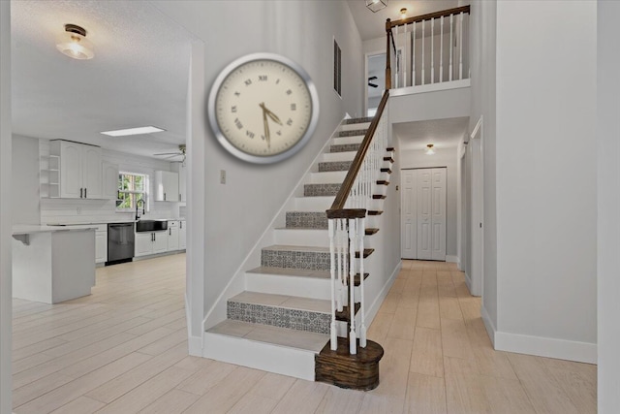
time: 4:29
